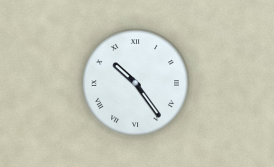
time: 10:24
